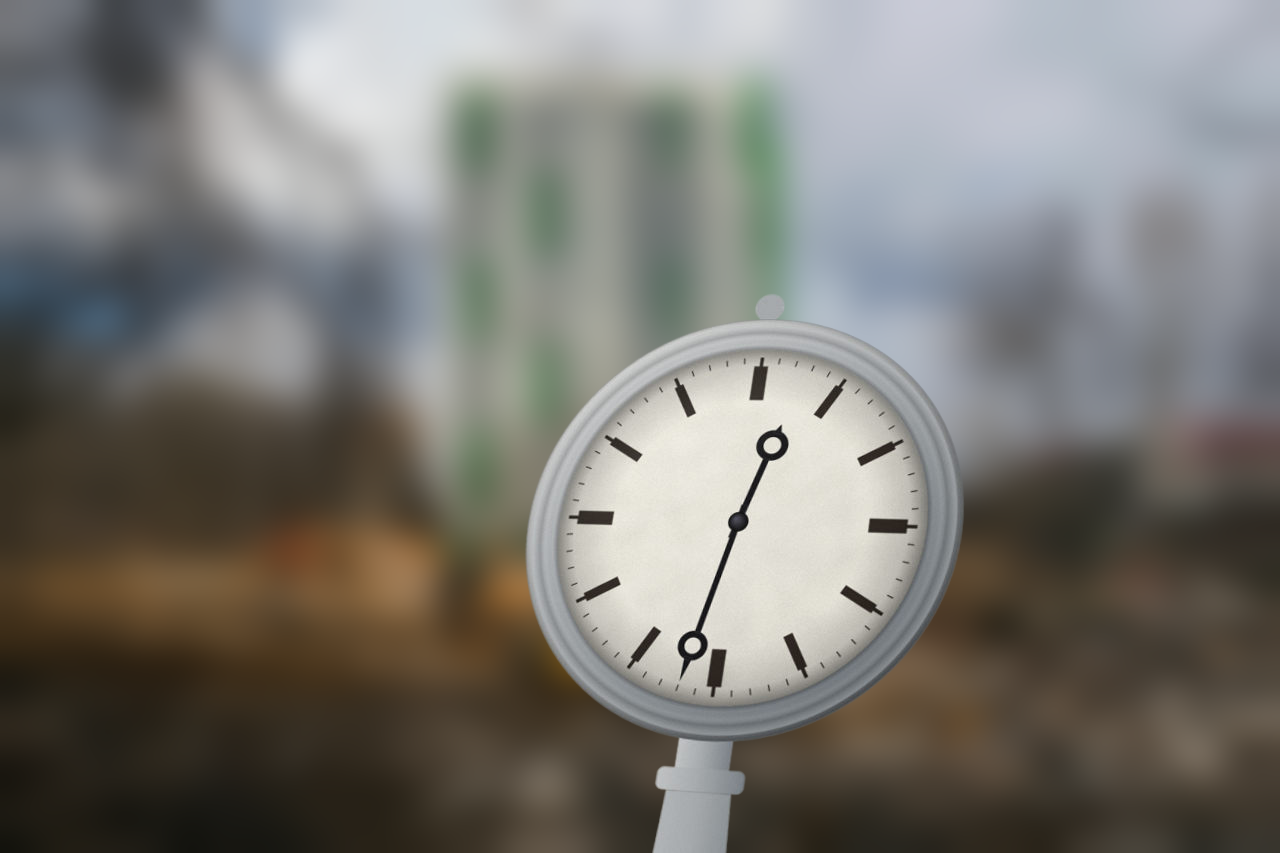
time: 12:32
